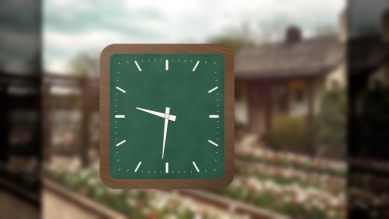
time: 9:31
